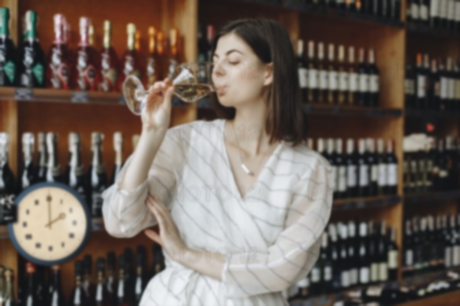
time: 2:00
